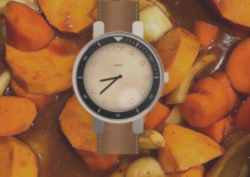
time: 8:38
